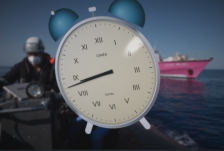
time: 8:43
